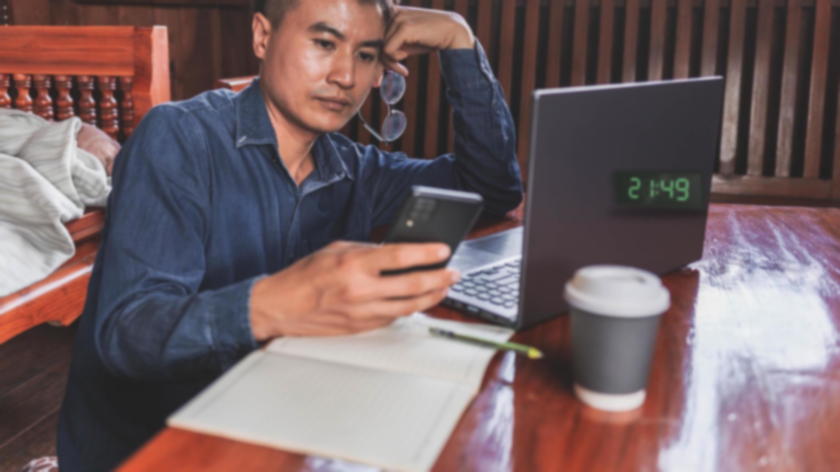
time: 21:49
